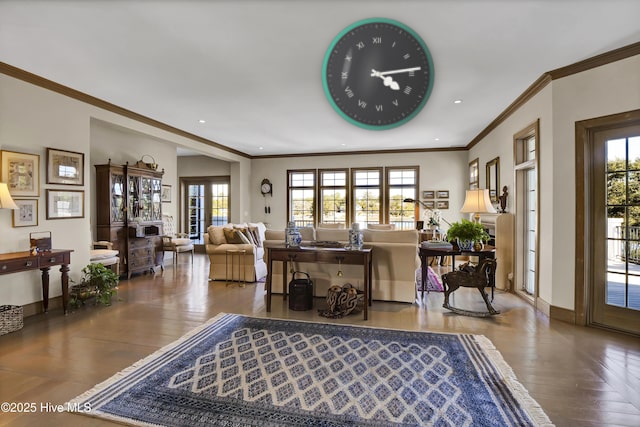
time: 4:14
